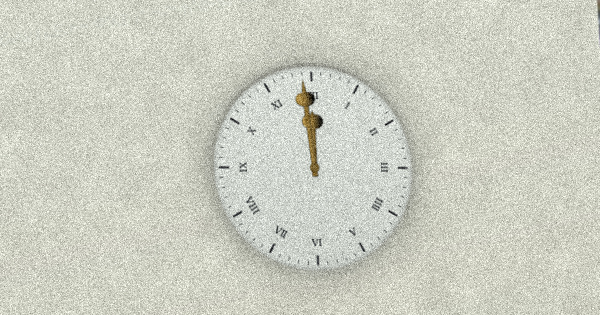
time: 11:59
